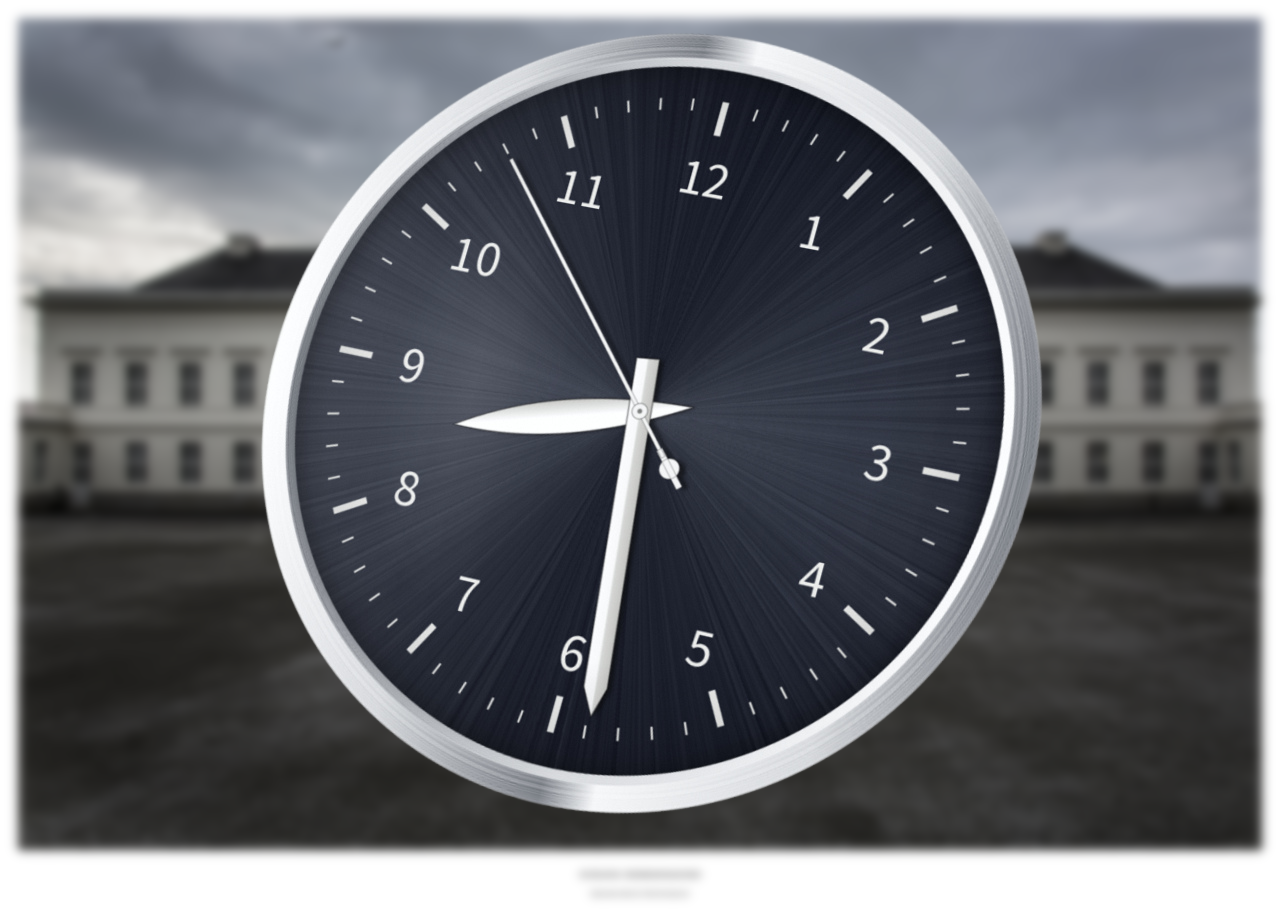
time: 8:28:53
